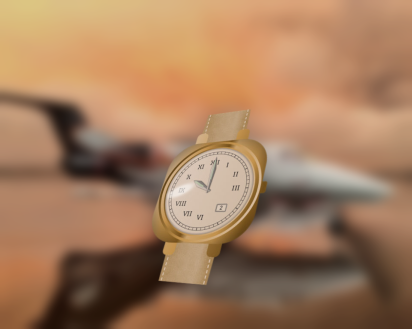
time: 10:00
